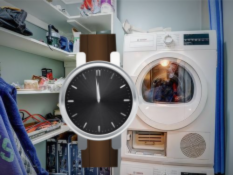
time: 11:59
